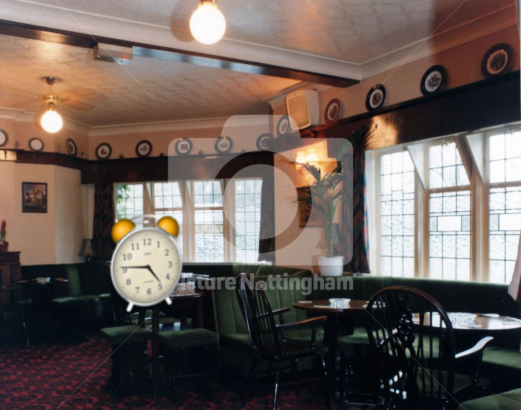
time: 4:46
